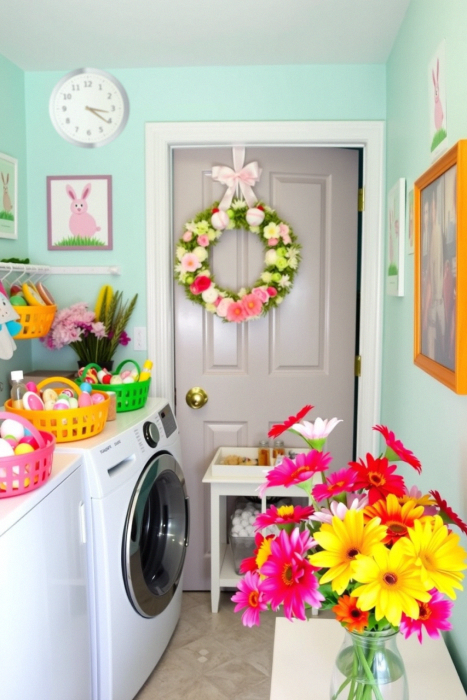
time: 3:21
